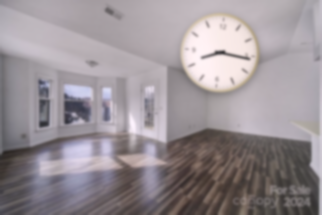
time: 8:16
